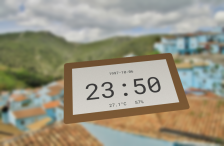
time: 23:50
